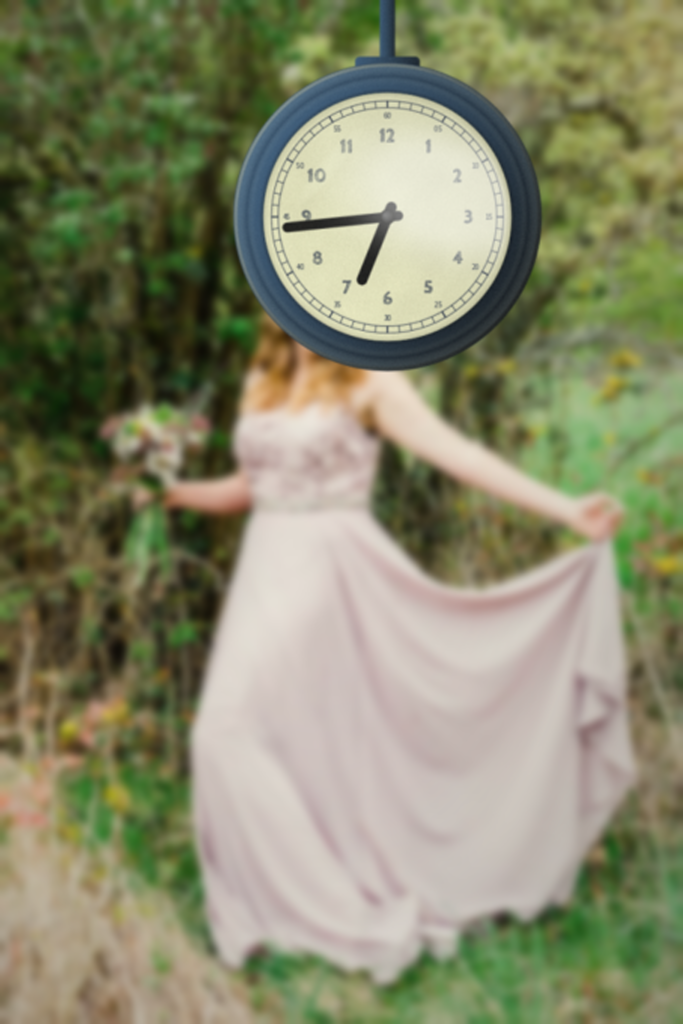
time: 6:44
